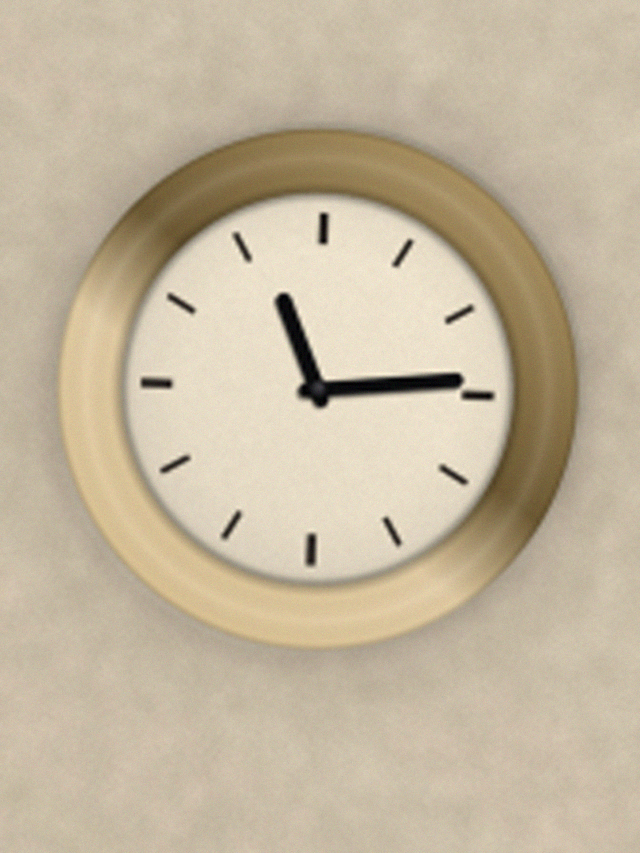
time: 11:14
